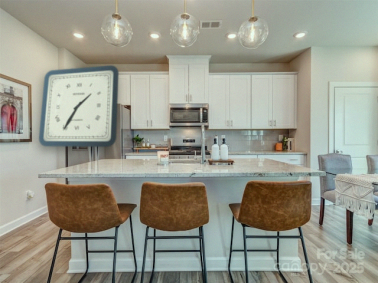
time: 1:35
